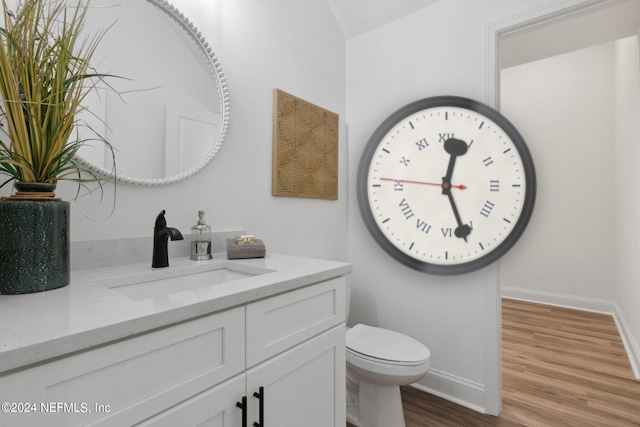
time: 12:26:46
